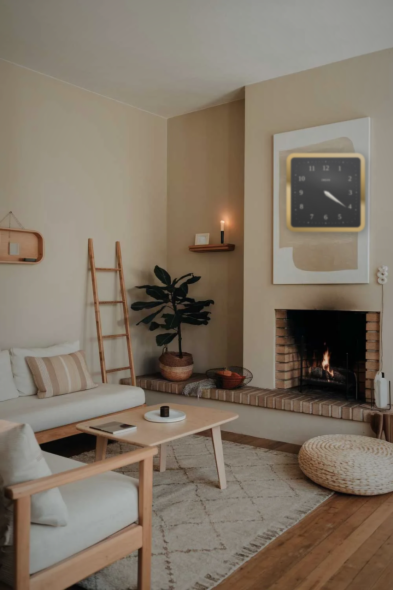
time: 4:21
